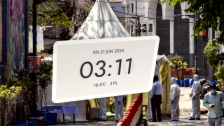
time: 3:11
